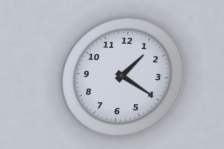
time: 1:20
